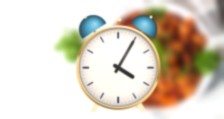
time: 4:05
